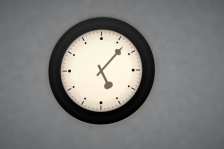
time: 5:07
